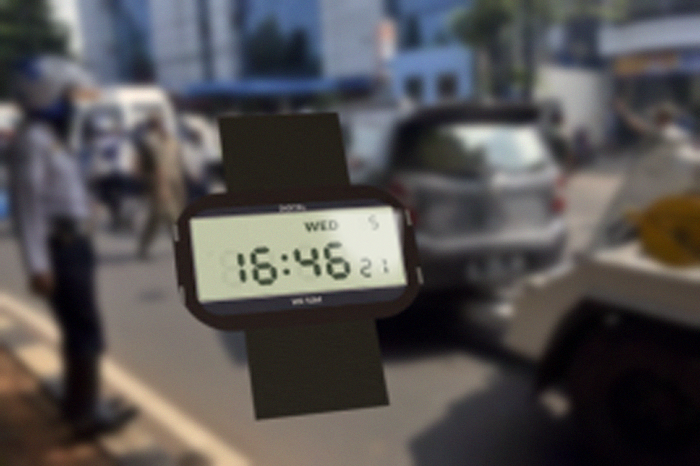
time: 16:46:21
